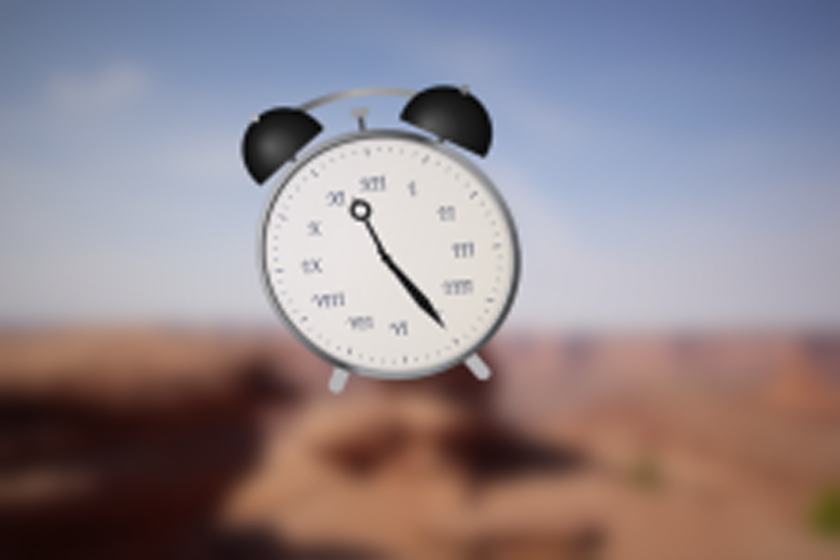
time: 11:25
